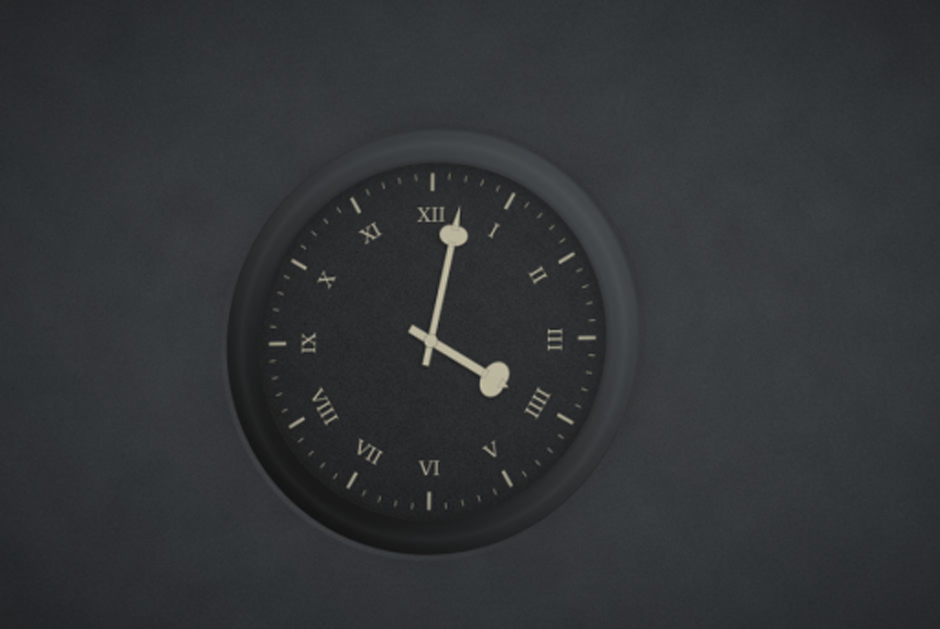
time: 4:02
